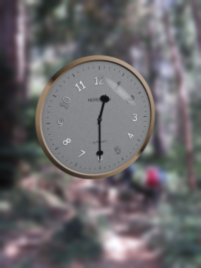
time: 12:30
